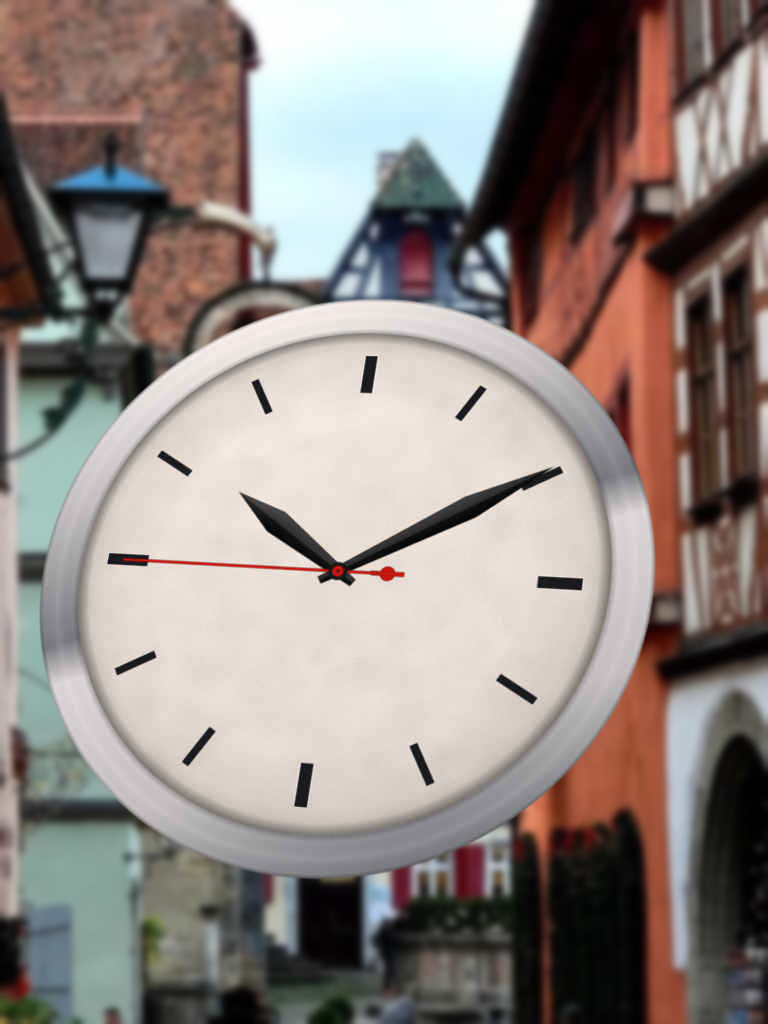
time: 10:09:45
